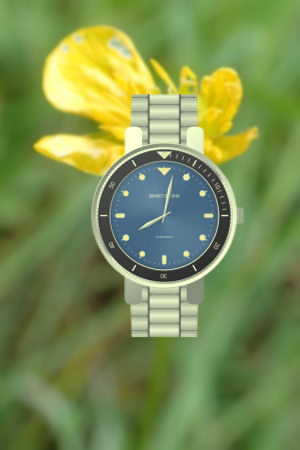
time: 8:02
